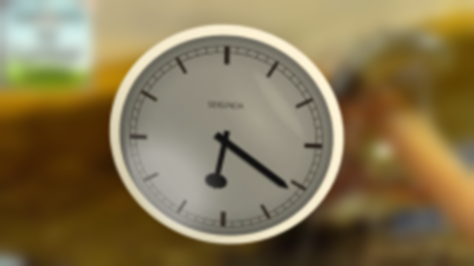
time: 6:21
